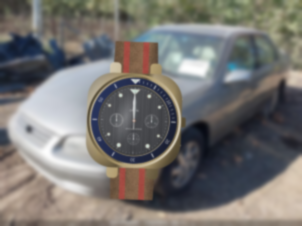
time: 12:00
